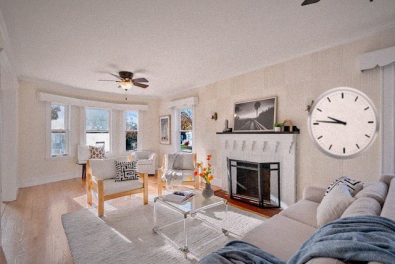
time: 9:46
